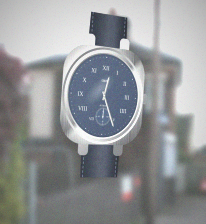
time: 12:26
